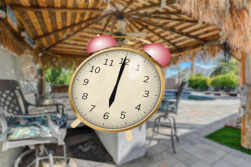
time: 6:00
